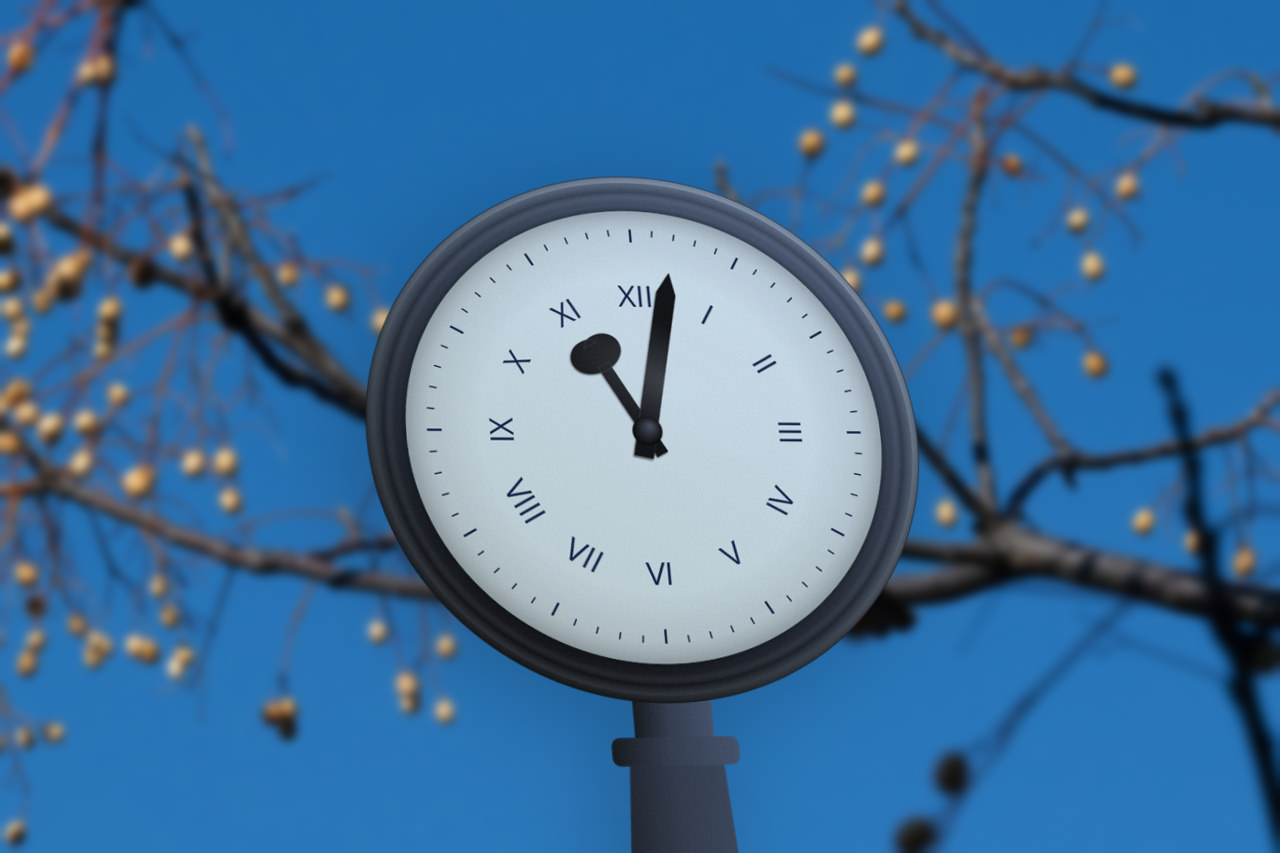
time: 11:02
